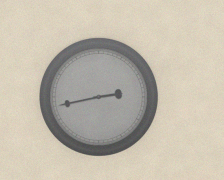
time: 2:43
